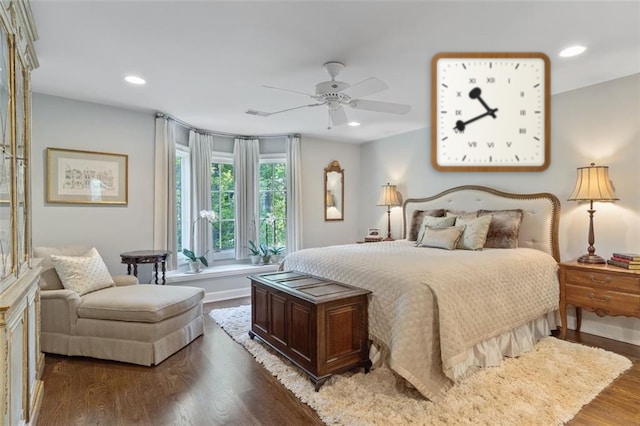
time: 10:41
